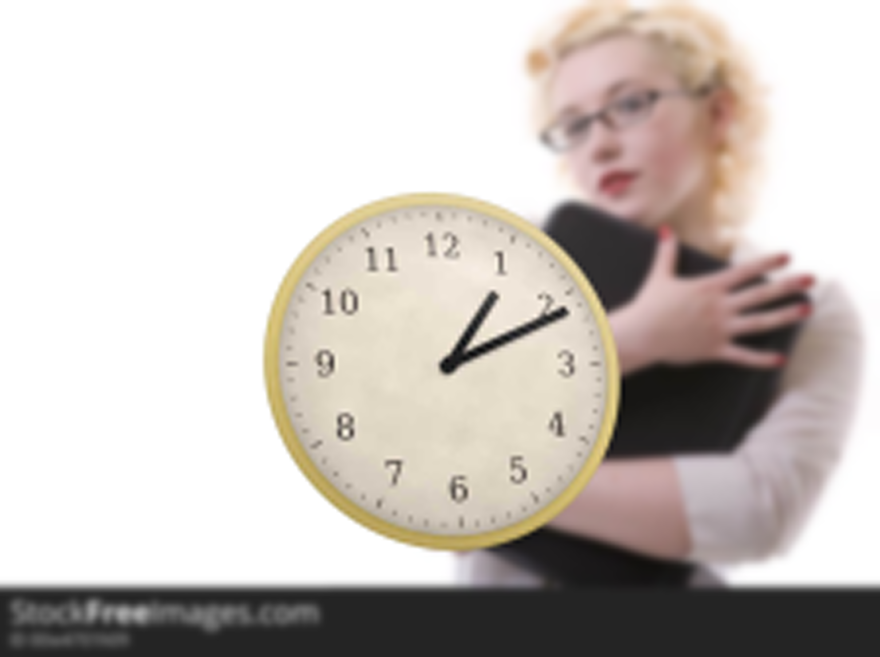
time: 1:11
